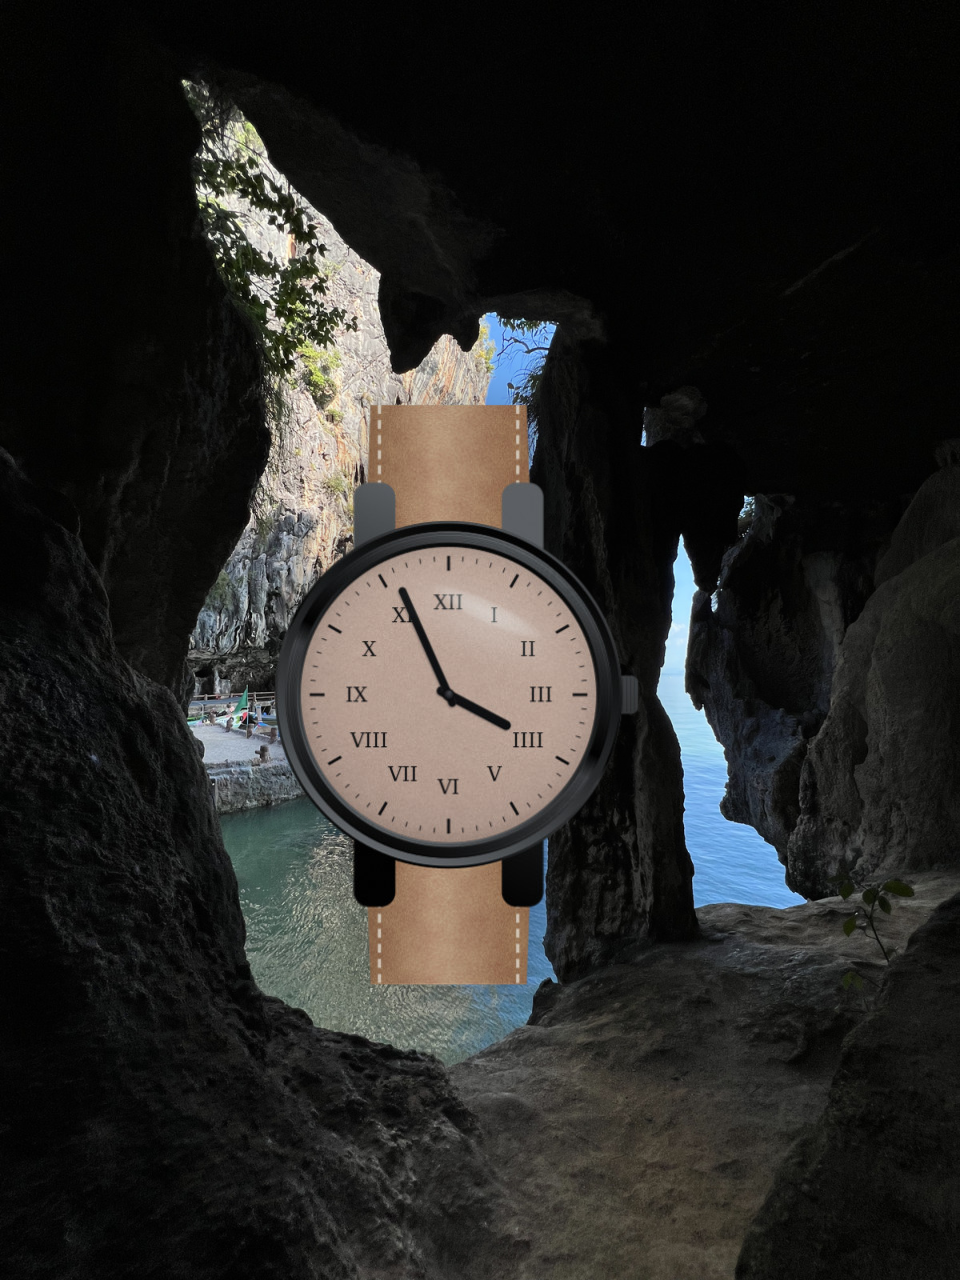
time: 3:56
